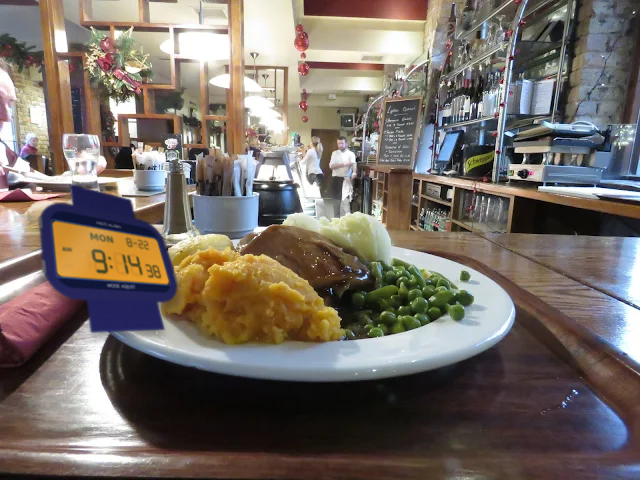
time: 9:14:38
